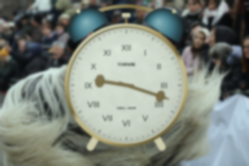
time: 9:18
